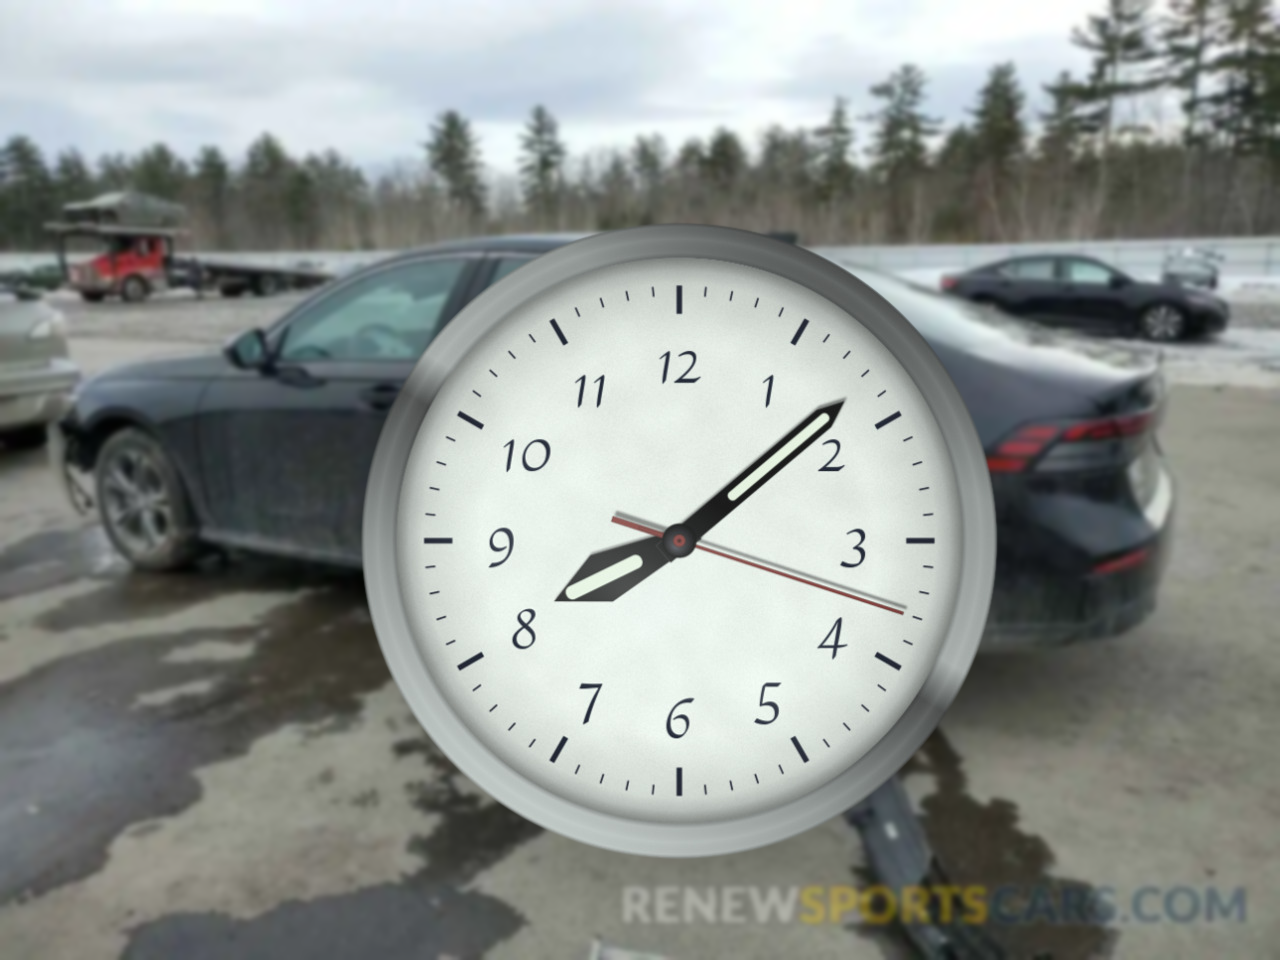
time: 8:08:18
